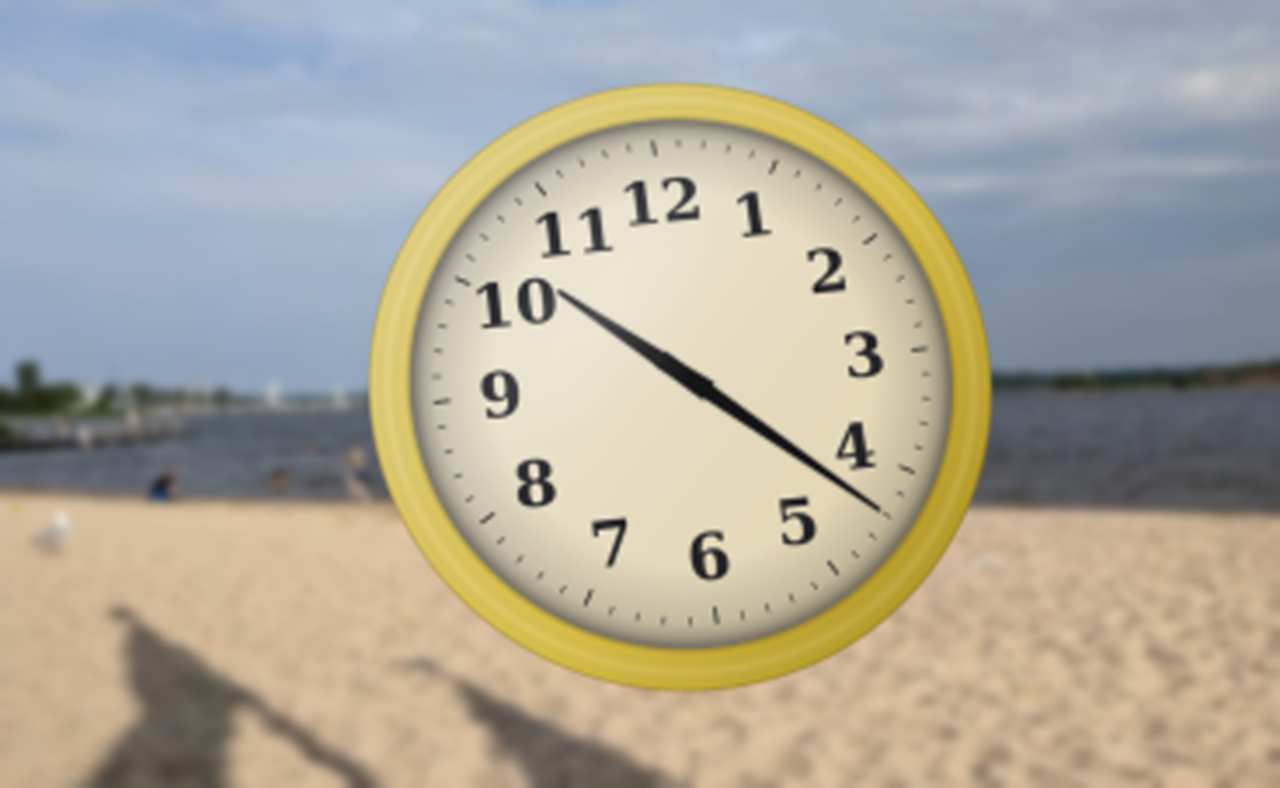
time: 10:22
